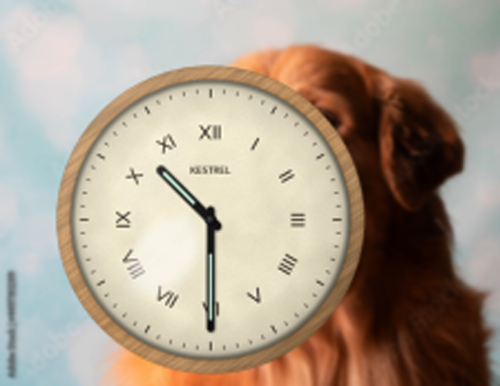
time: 10:30
